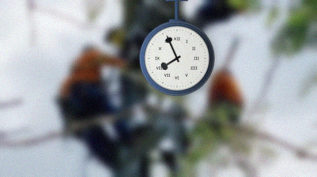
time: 7:56
